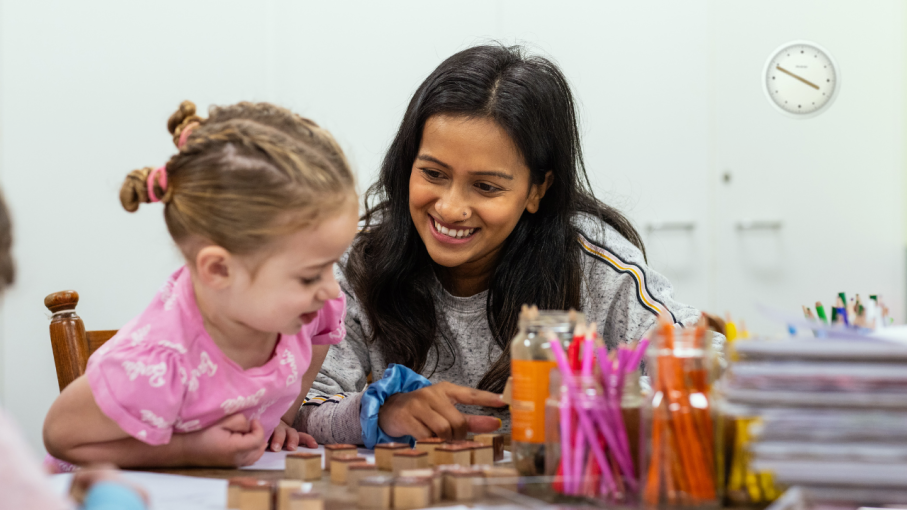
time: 3:49
